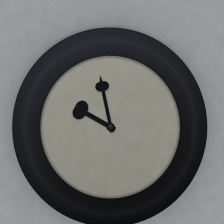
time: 9:58
